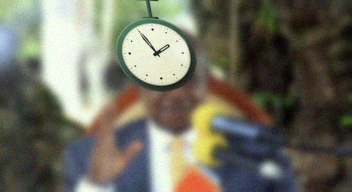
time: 1:55
